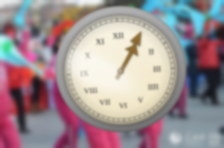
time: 1:05
